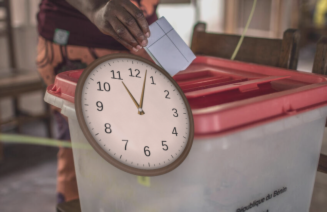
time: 11:03
